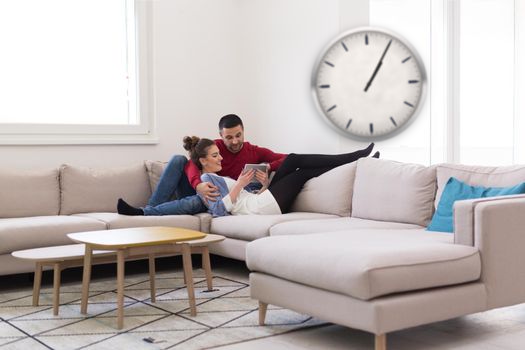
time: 1:05
